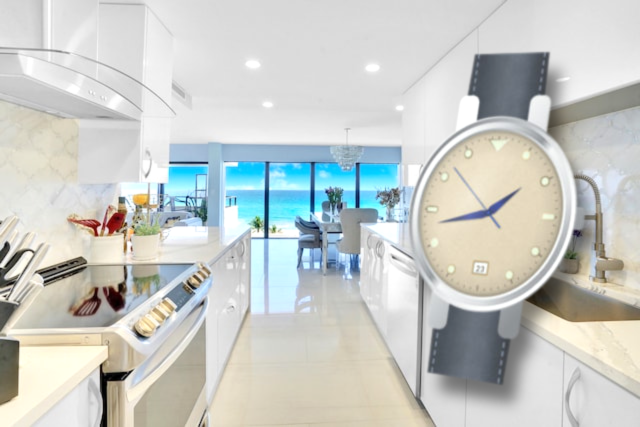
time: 1:42:52
